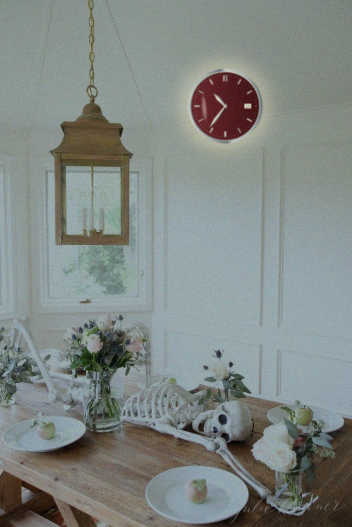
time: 10:36
